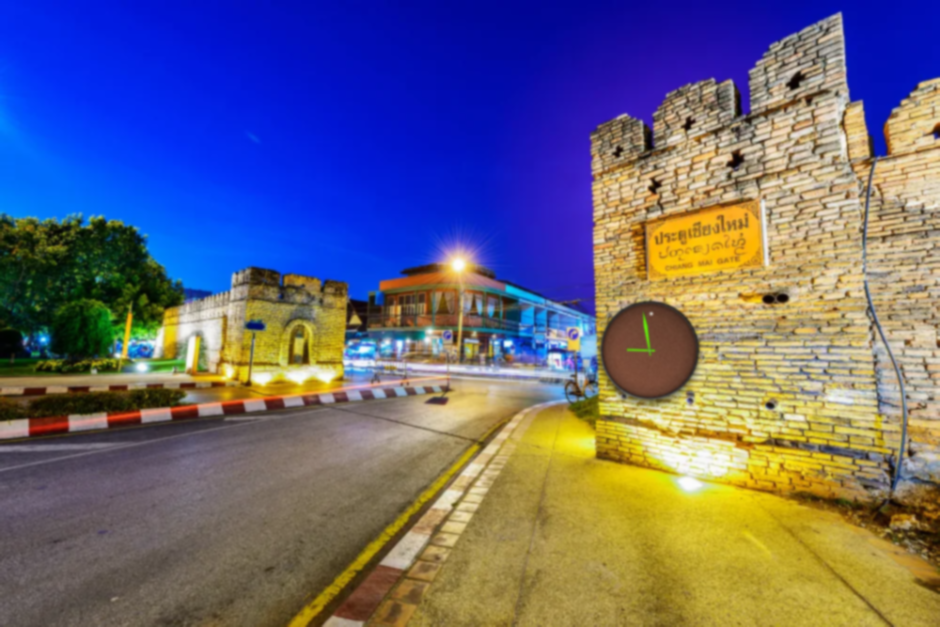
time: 8:58
